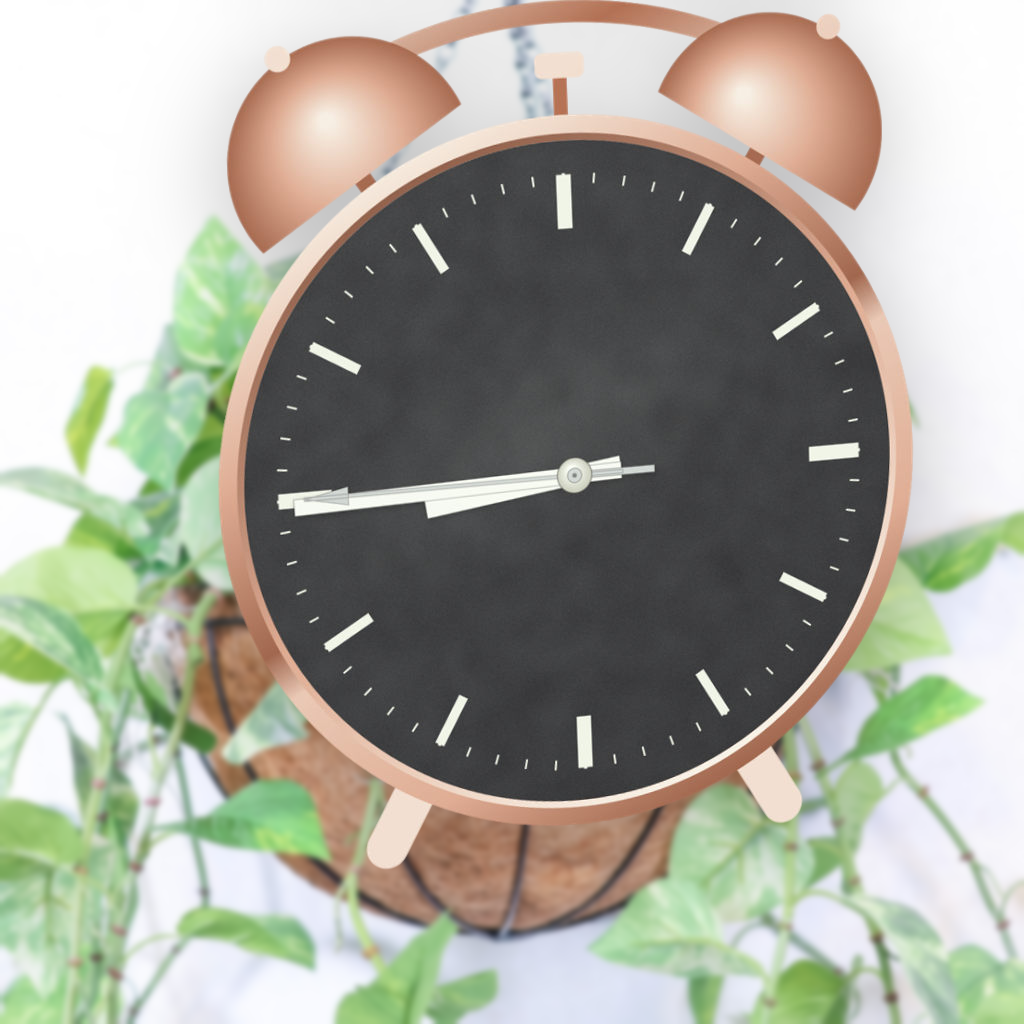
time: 8:44:45
